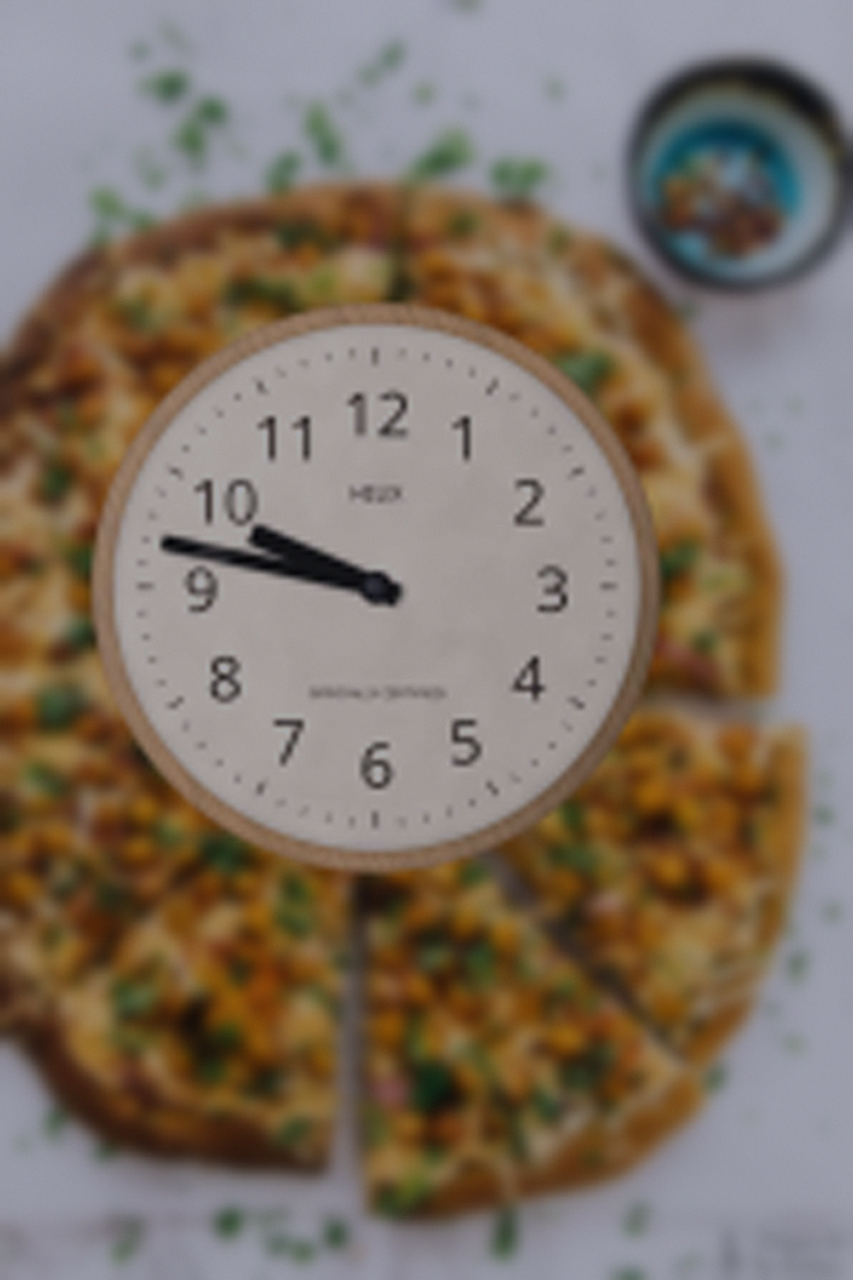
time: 9:47
